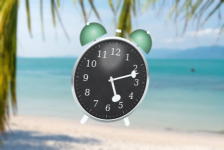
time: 5:12
